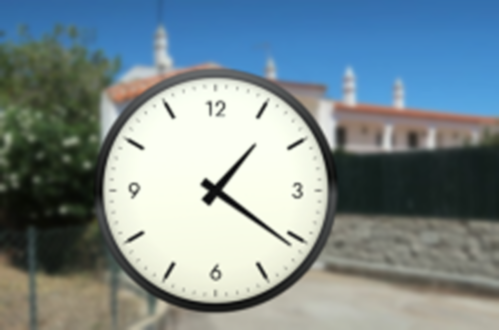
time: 1:21
